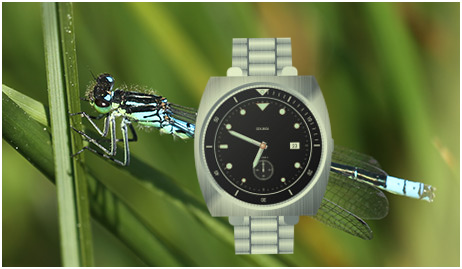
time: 6:49
